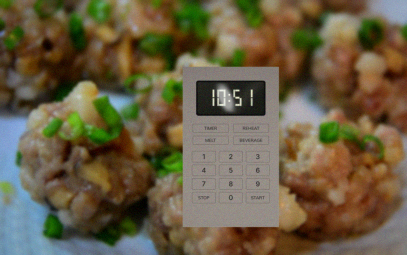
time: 10:51
